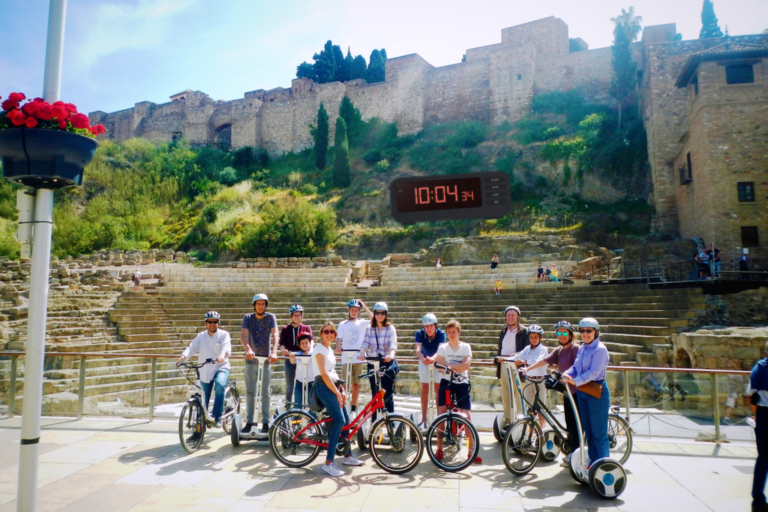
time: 10:04
